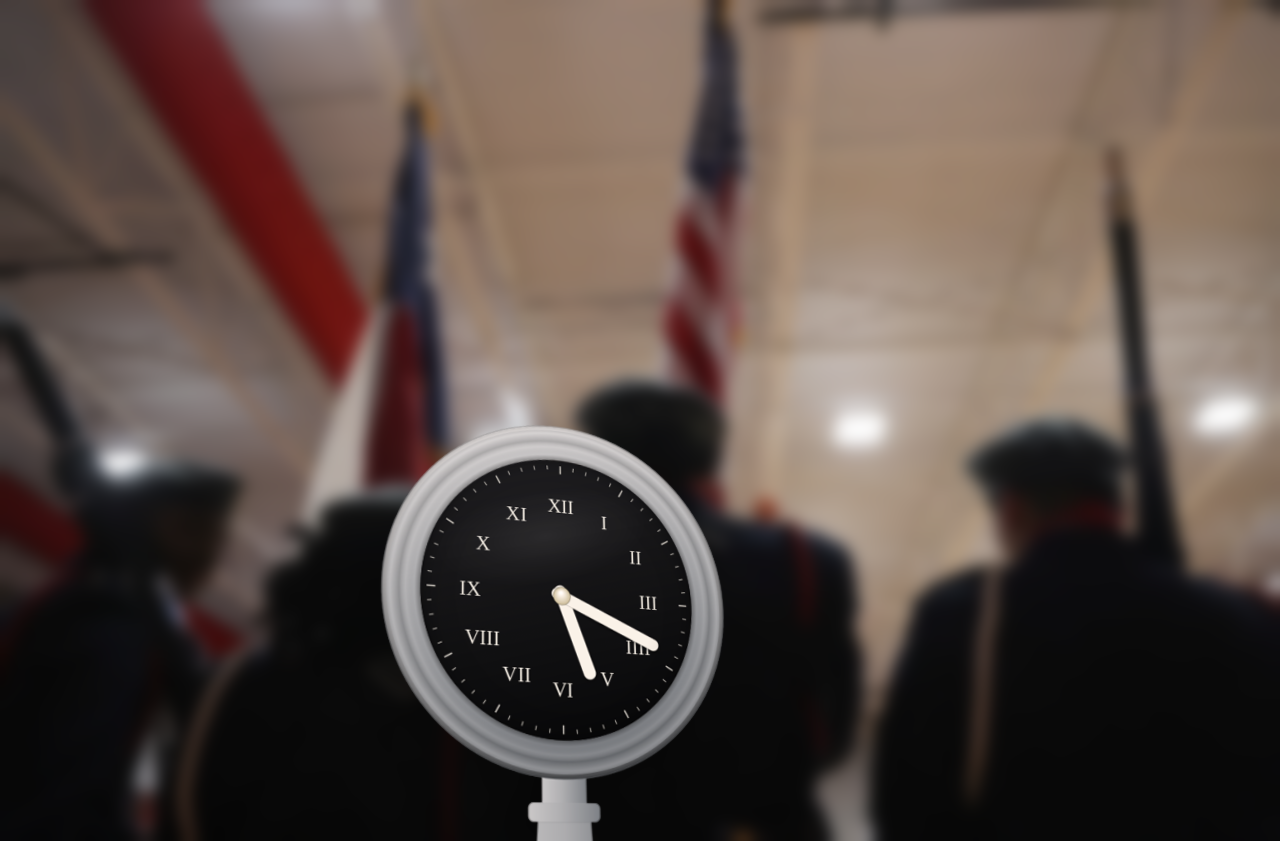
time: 5:19
